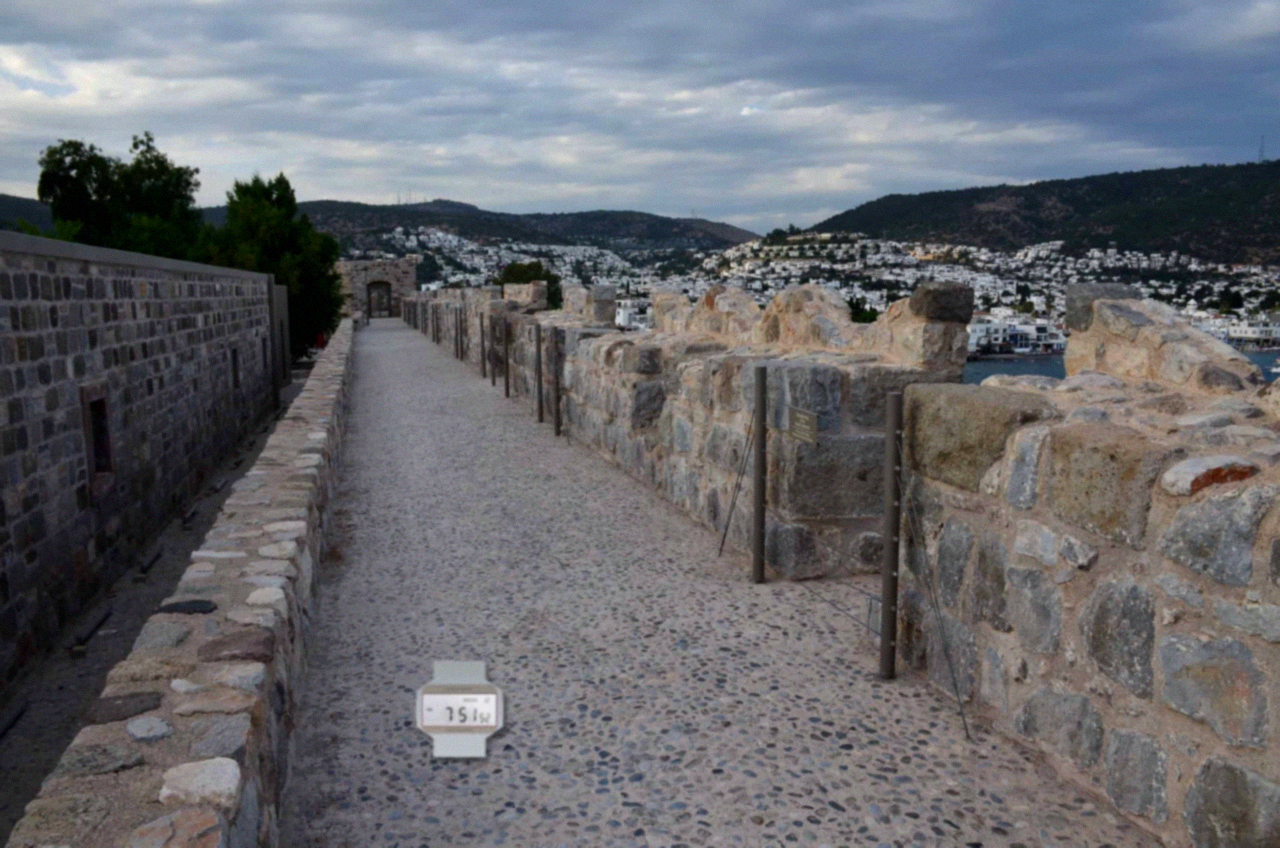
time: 7:51
